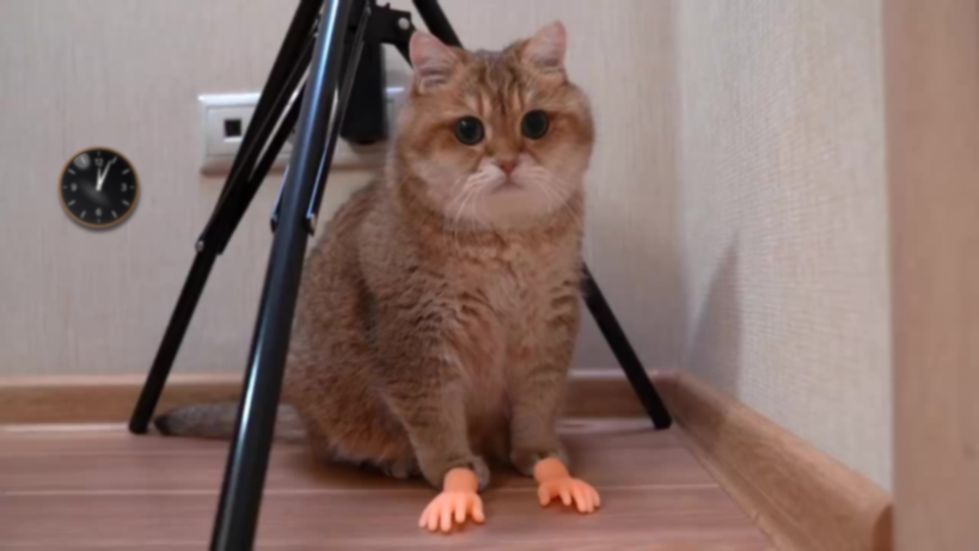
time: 12:04
